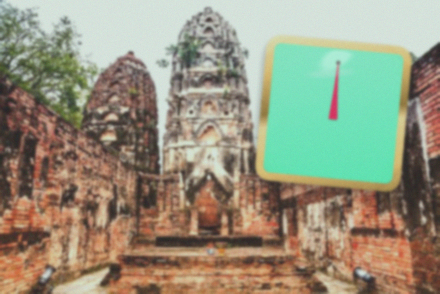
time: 12:00
